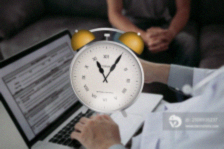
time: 11:05
